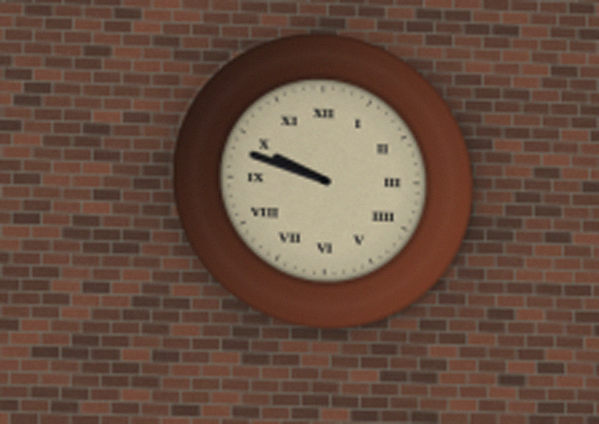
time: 9:48
